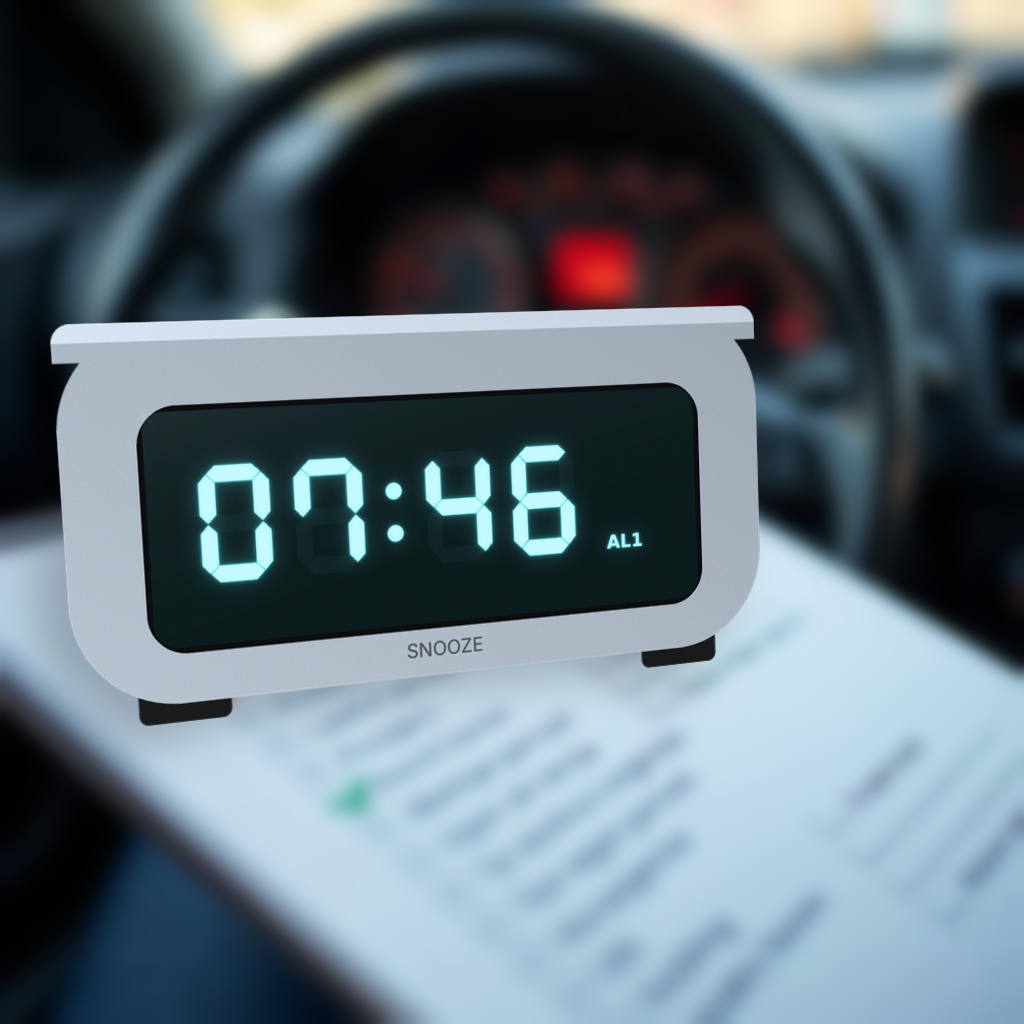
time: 7:46
